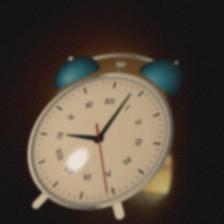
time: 9:03:26
